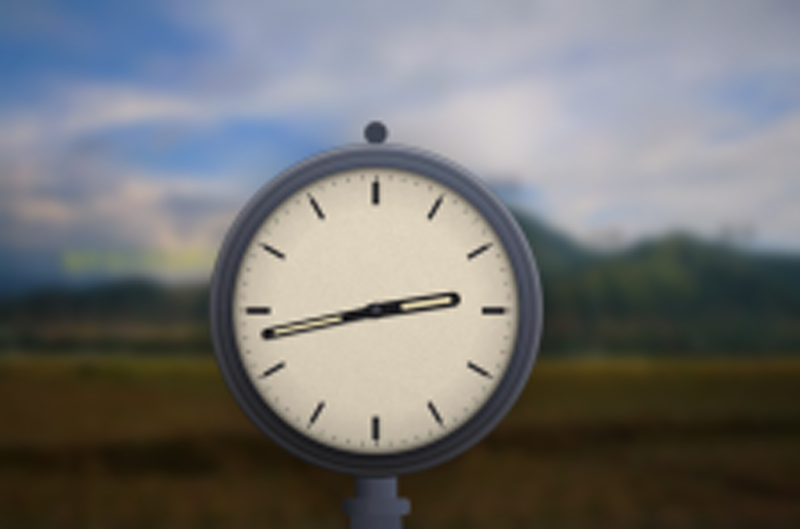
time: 2:43
